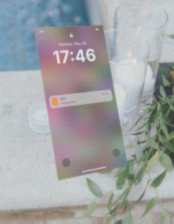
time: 17:46
